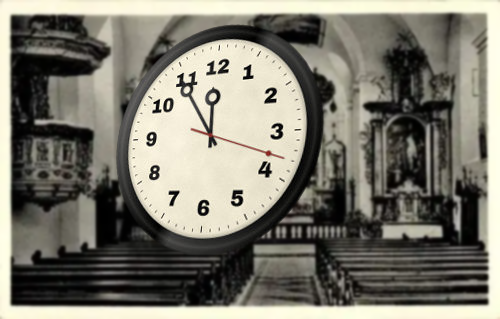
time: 11:54:18
